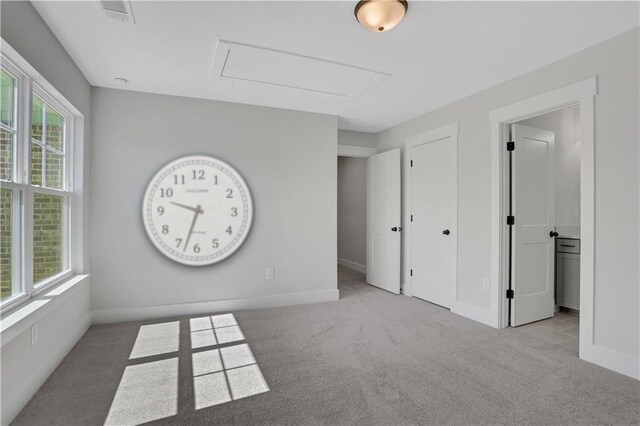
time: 9:33
